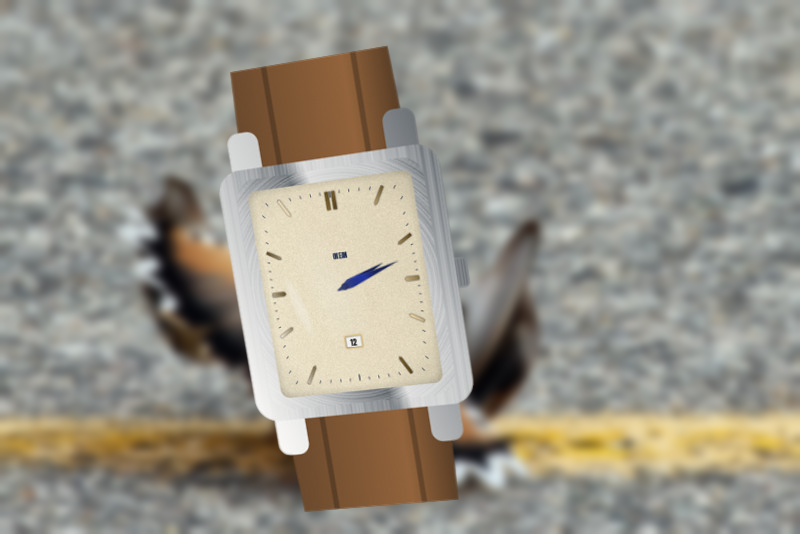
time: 2:12
